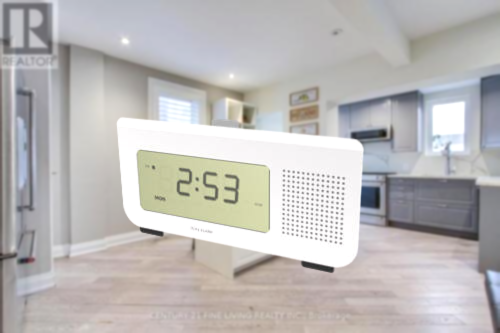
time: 2:53
